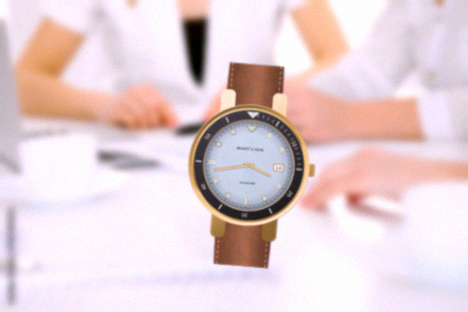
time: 3:43
